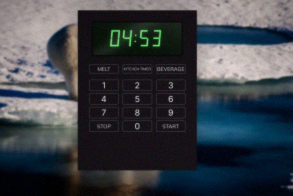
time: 4:53
